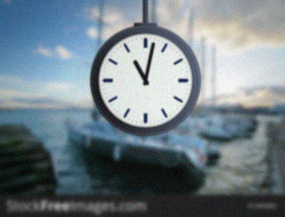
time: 11:02
